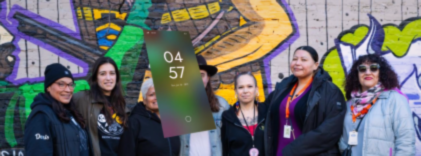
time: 4:57
